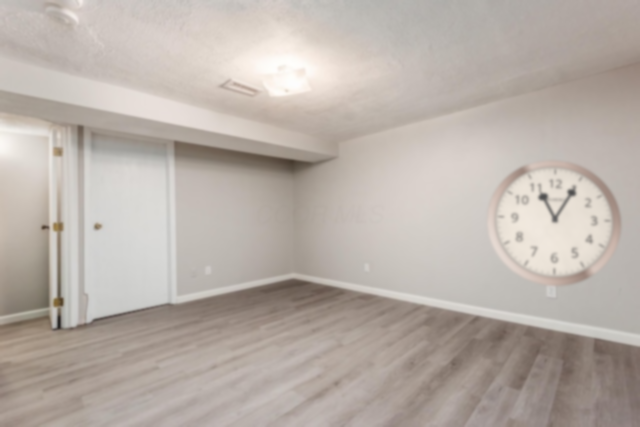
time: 11:05
